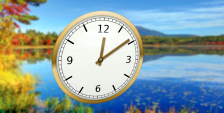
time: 12:09
